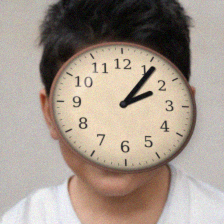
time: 2:06
